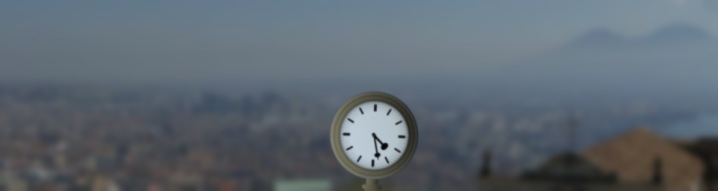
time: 4:28
